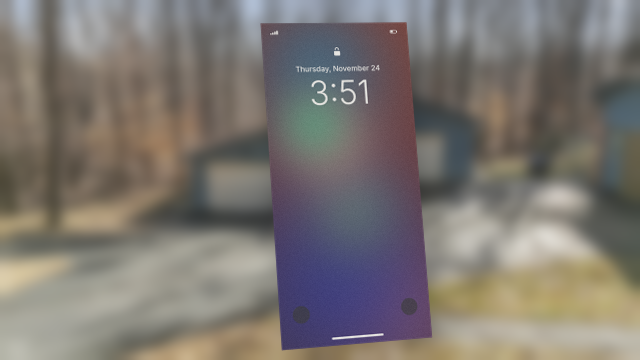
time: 3:51
